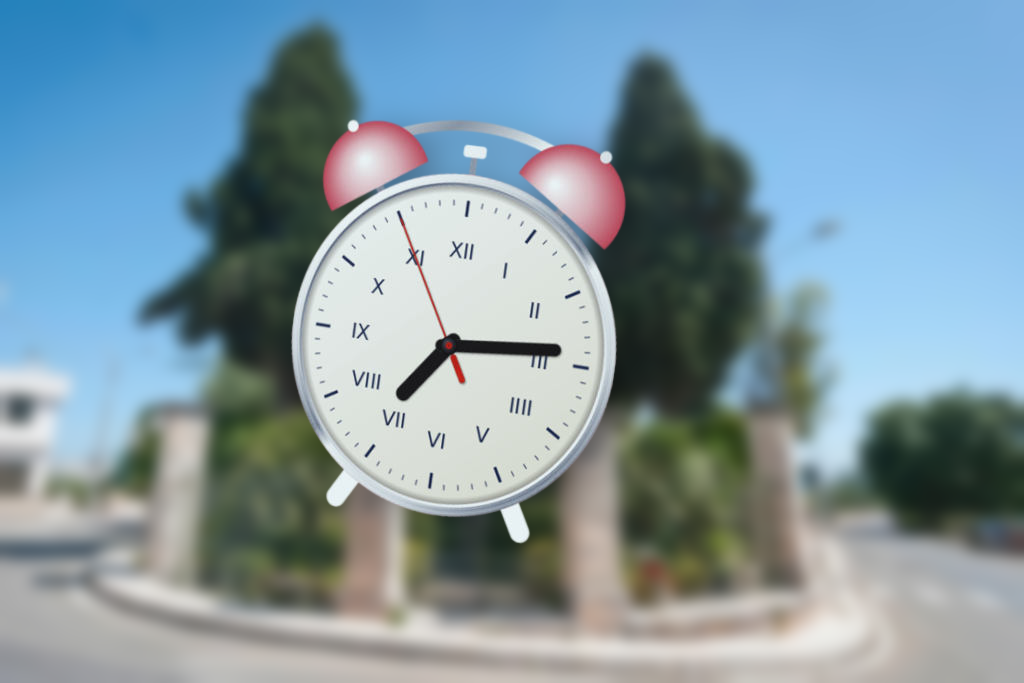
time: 7:13:55
